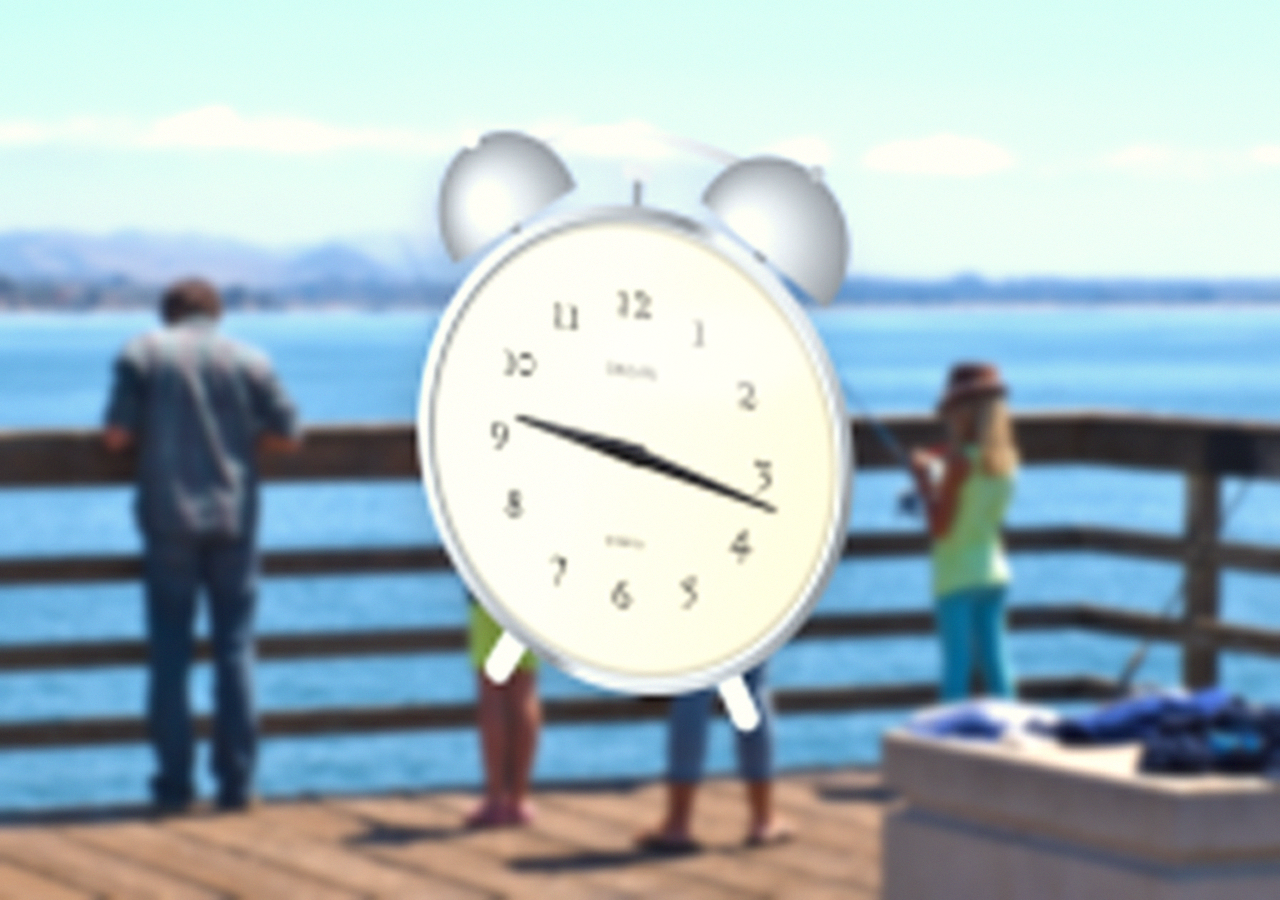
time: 9:17
